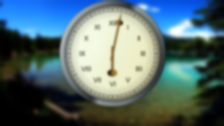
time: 6:02
